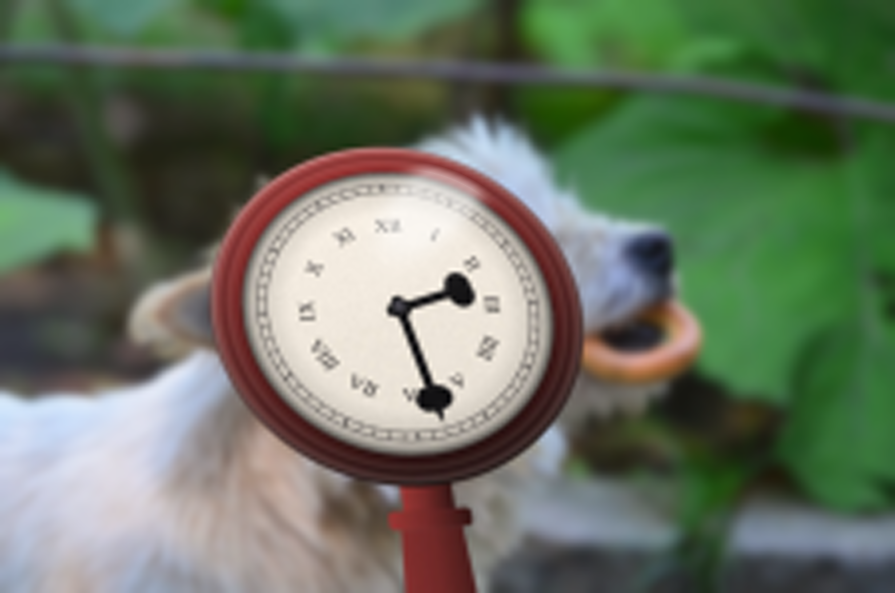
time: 2:28
